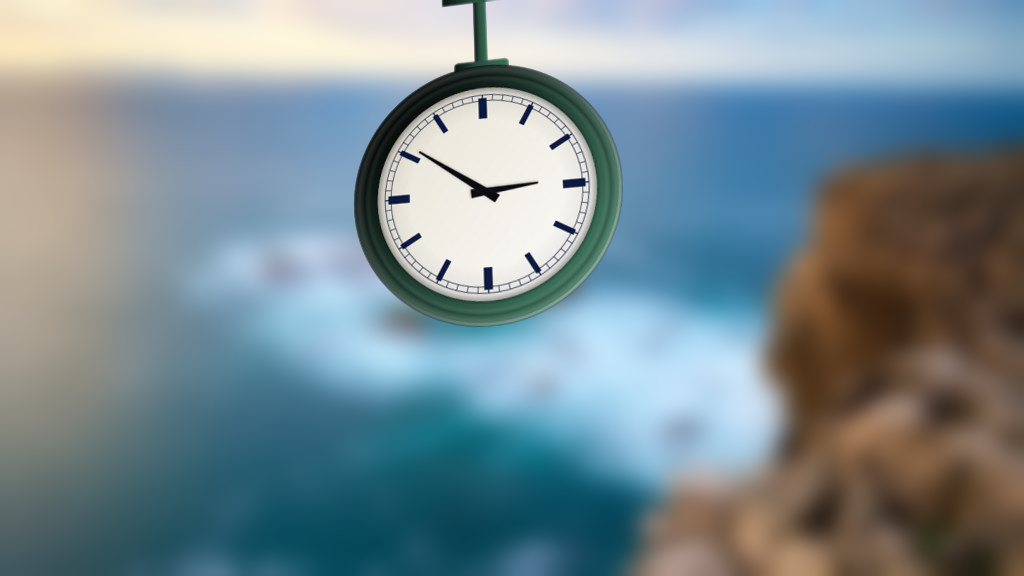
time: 2:51
